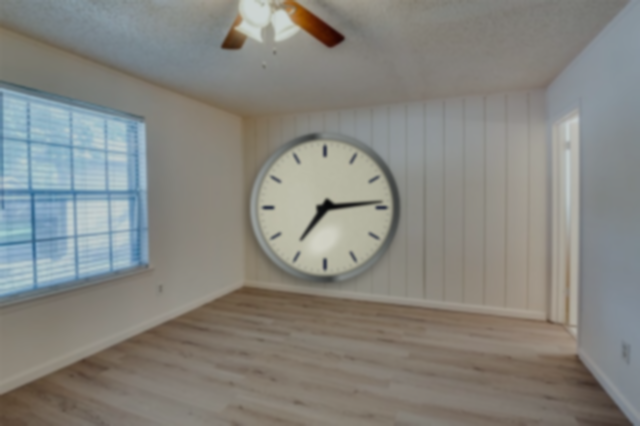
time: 7:14
